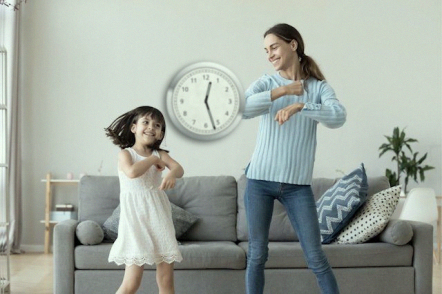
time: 12:27
